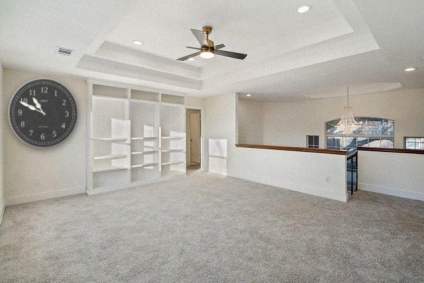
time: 10:49
